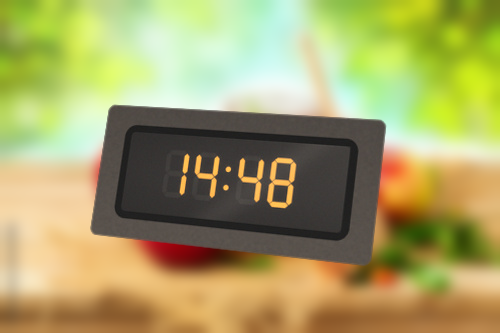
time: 14:48
